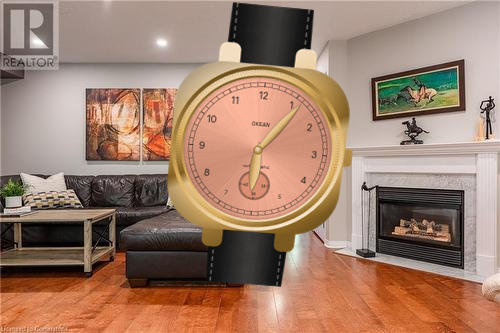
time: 6:06
